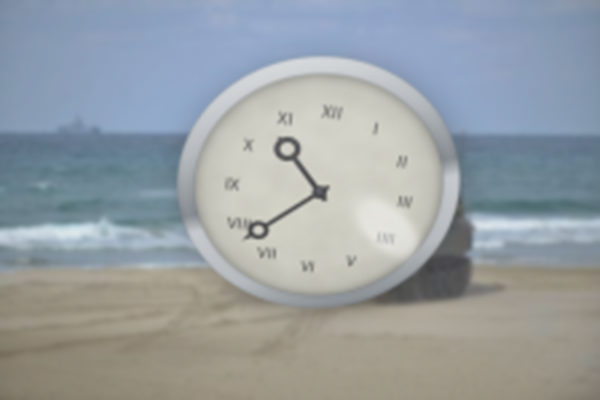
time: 10:38
